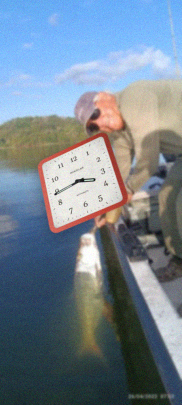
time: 3:44
